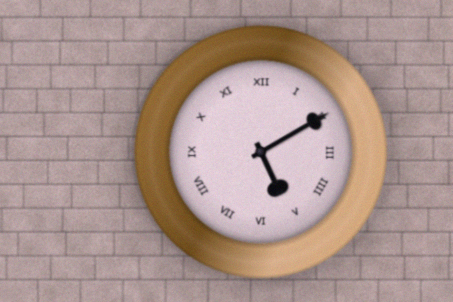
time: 5:10
